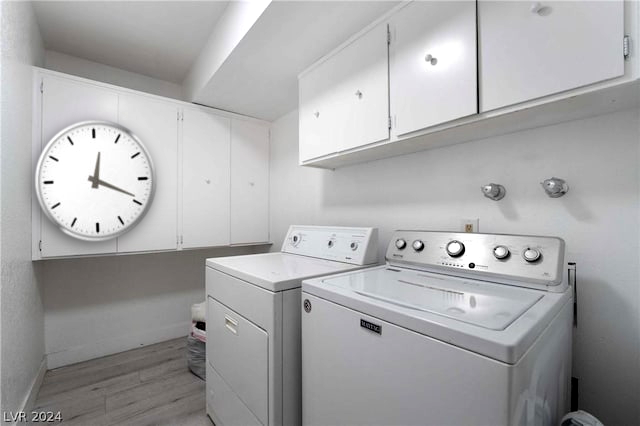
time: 12:19
